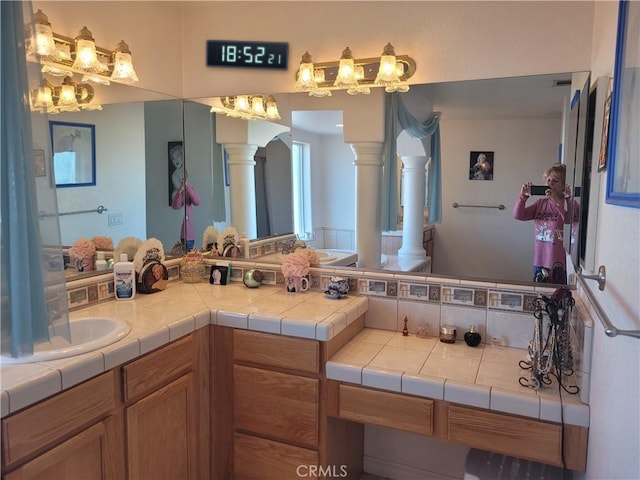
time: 18:52
